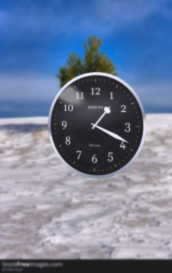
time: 1:19
